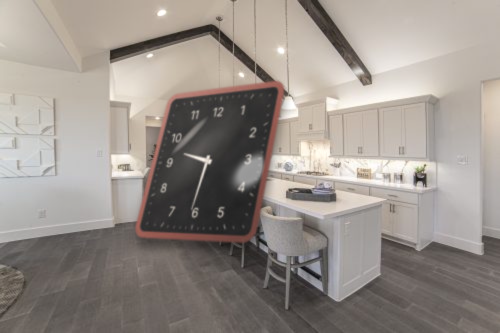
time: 9:31
